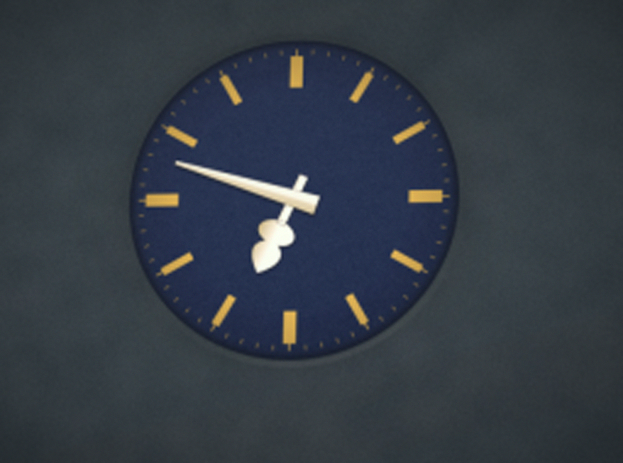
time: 6:48
